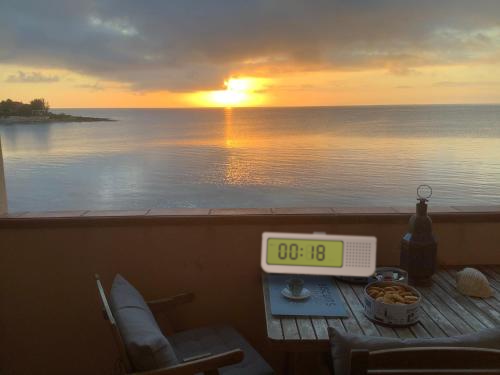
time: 0:18
